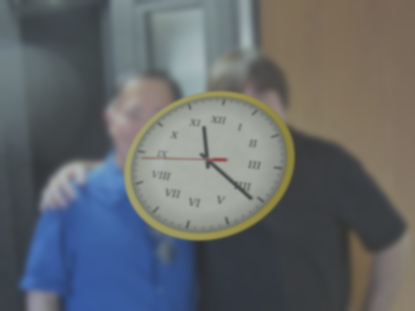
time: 11:20:44
